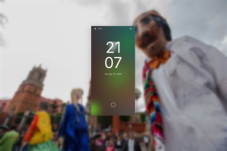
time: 21:07
